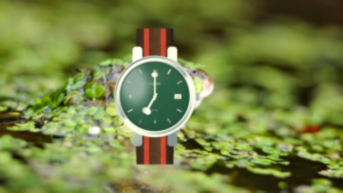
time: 7:00
